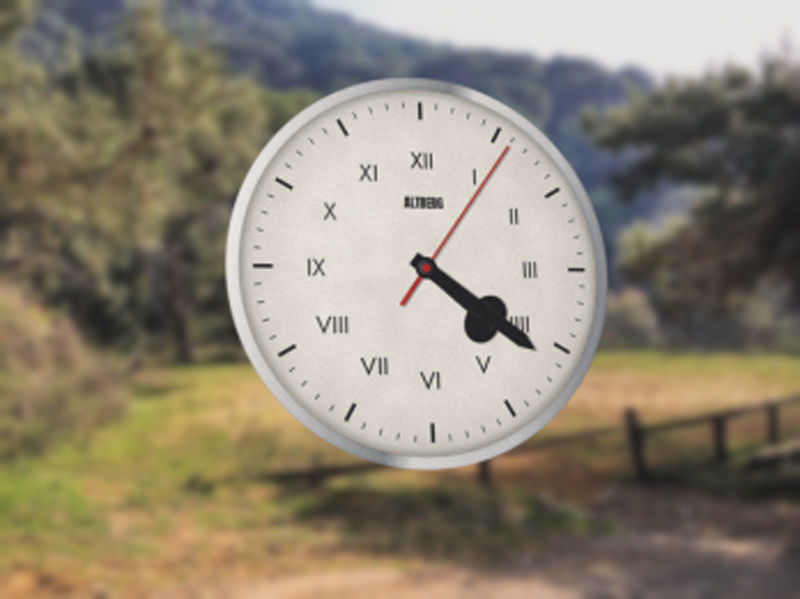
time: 4:21:06
